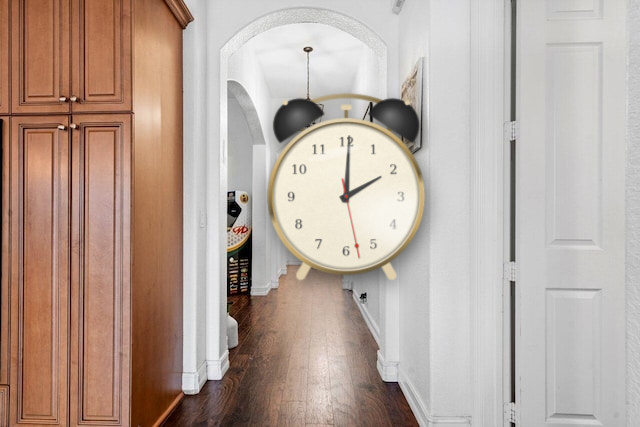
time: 2:00:28
